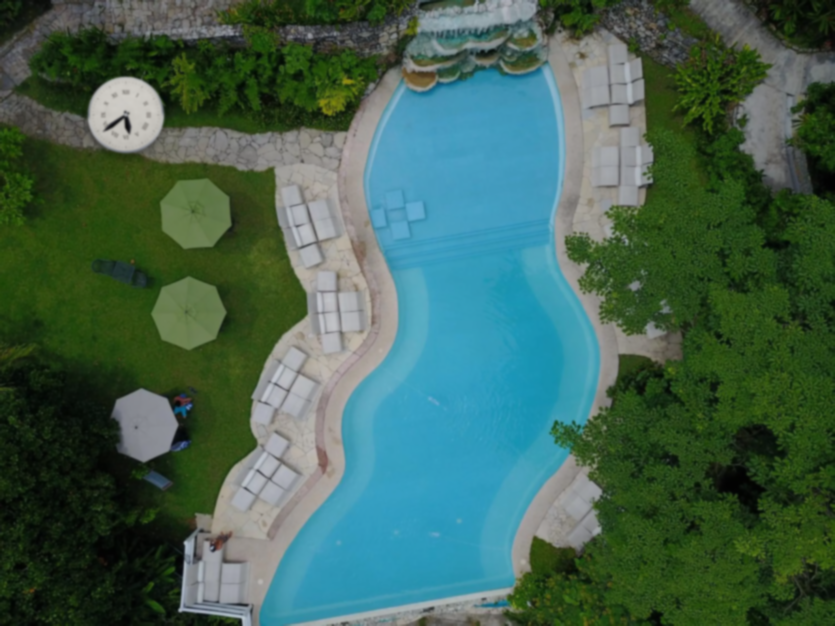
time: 5:39
